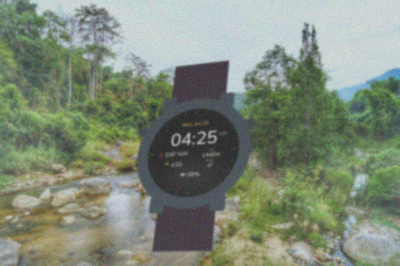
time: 4:25
